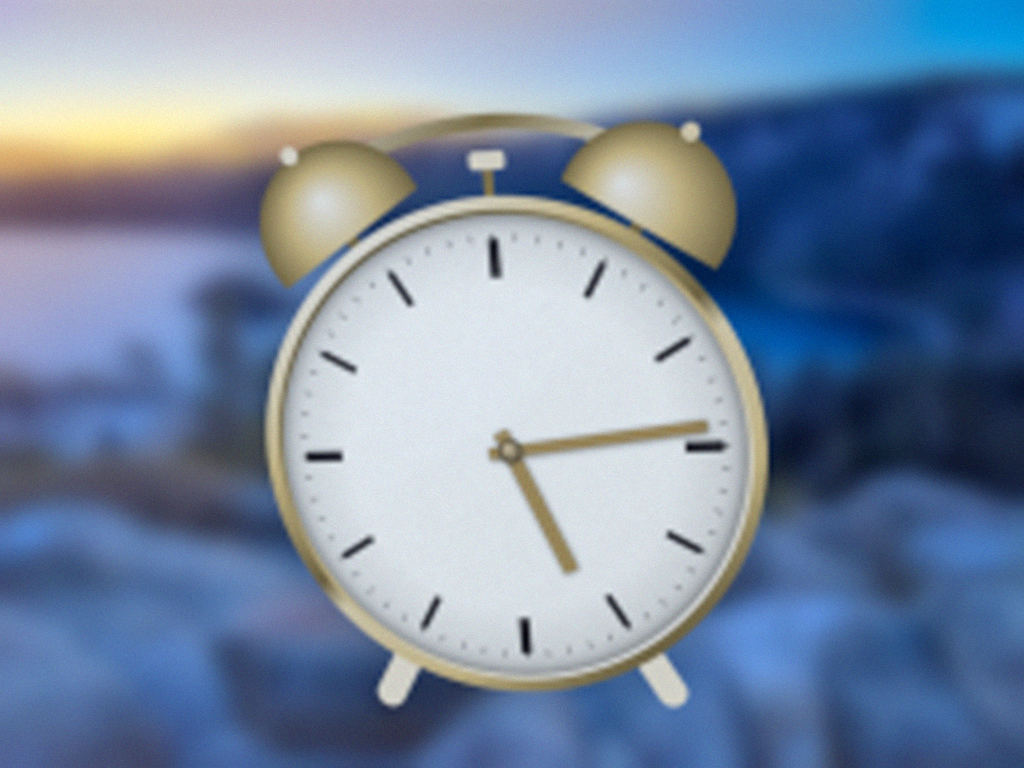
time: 5:14
